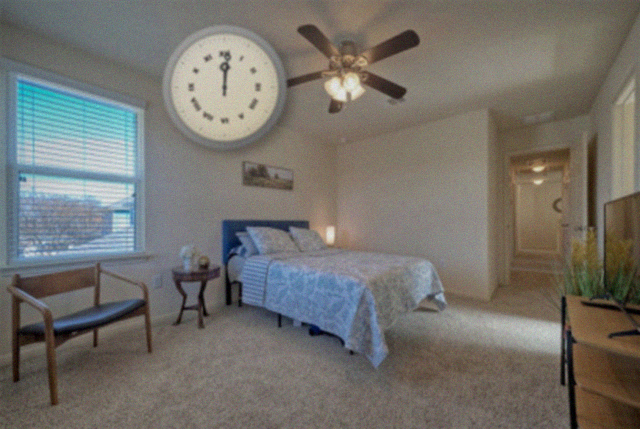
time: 12:01
